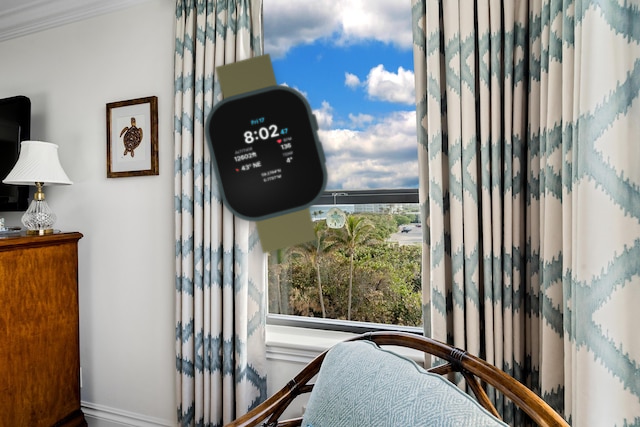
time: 8:02
